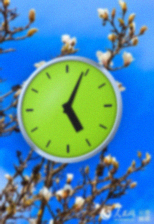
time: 5:04
